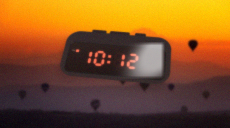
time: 10:12
